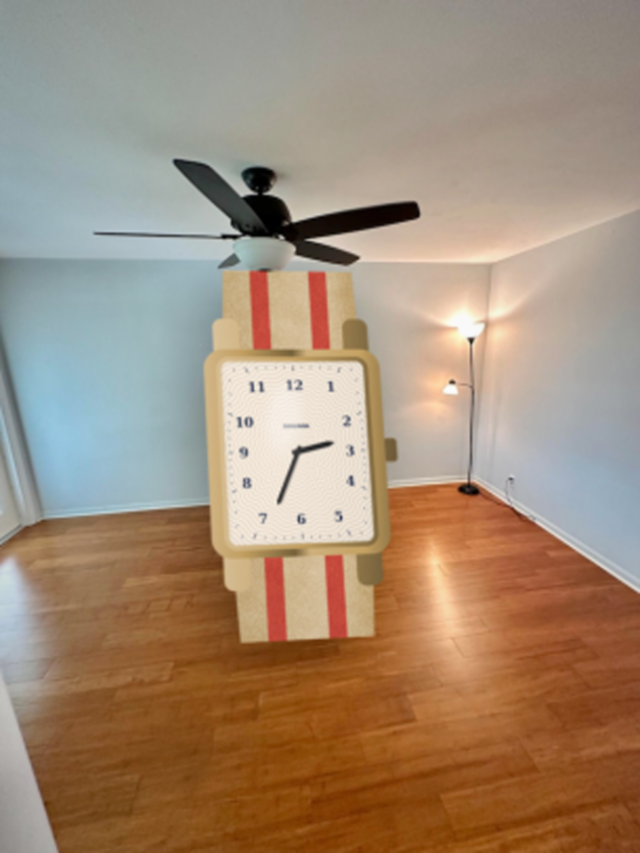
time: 2:34
